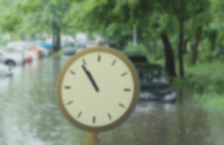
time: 10:54
